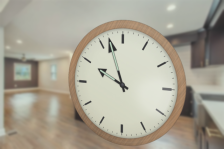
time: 9:57
